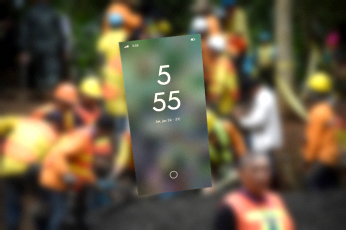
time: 5:55
